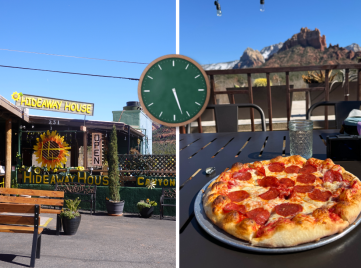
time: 5:27
